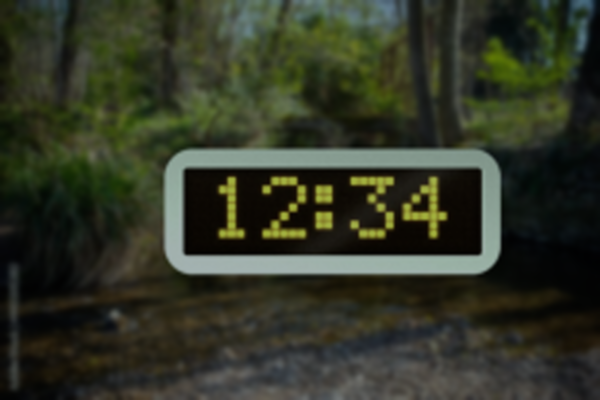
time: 12:34
